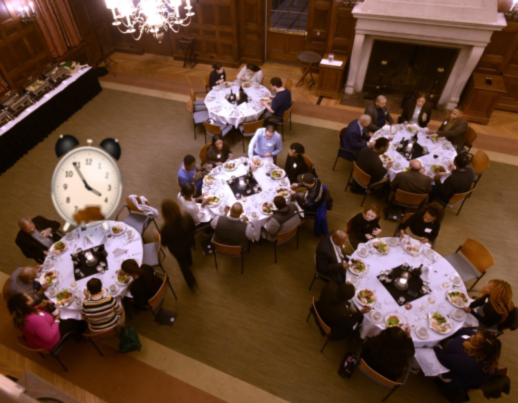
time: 3:54
